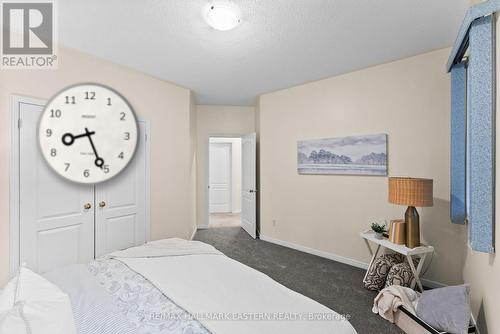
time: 8:26
